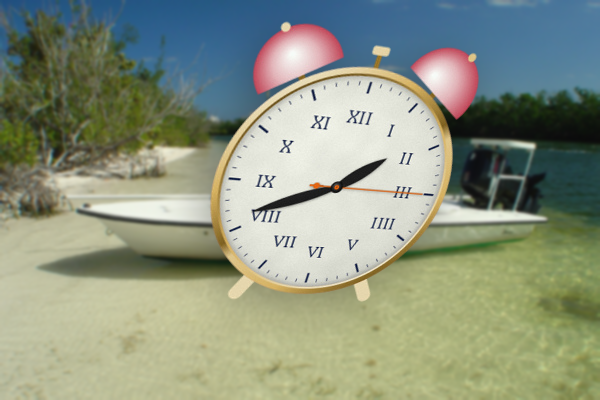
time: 1:41:15
